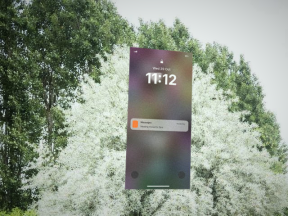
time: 11:12
